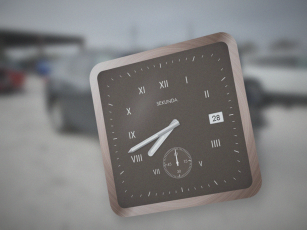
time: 7:42
